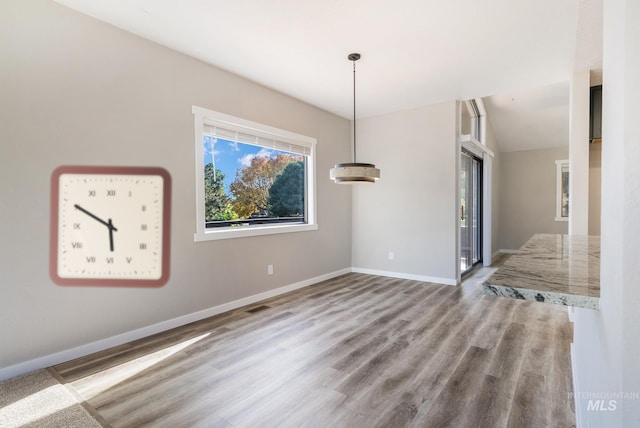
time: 5:50
